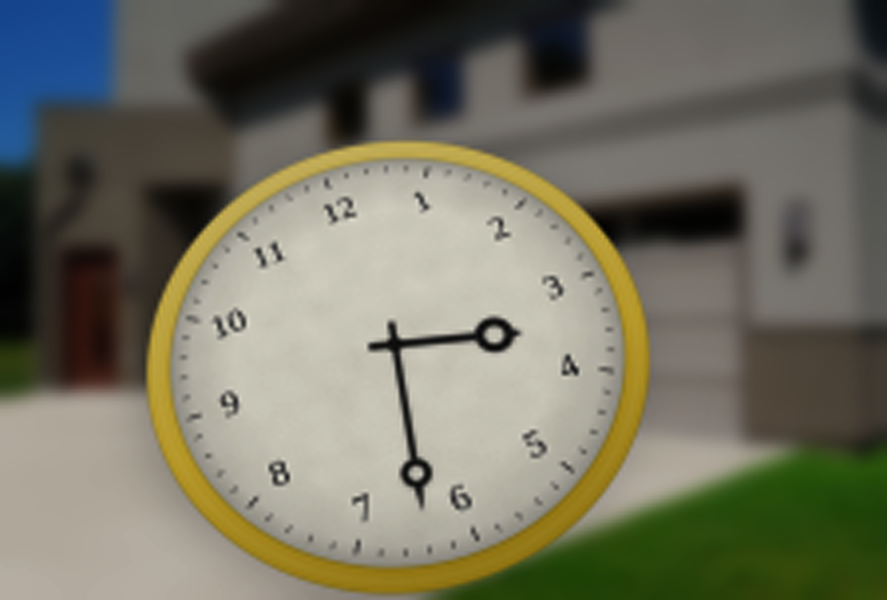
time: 3:32
